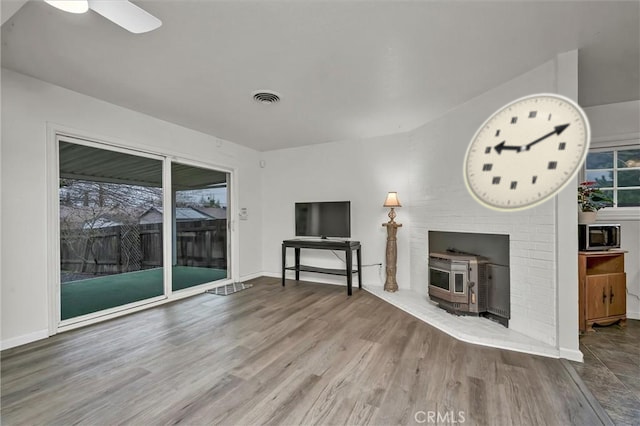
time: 9:10
